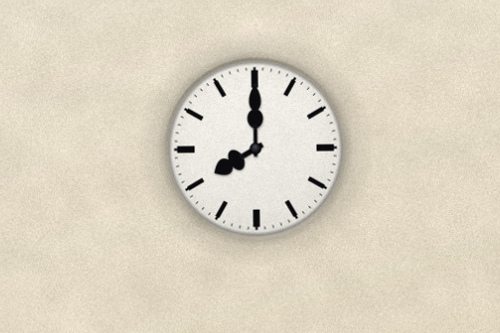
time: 8:00
